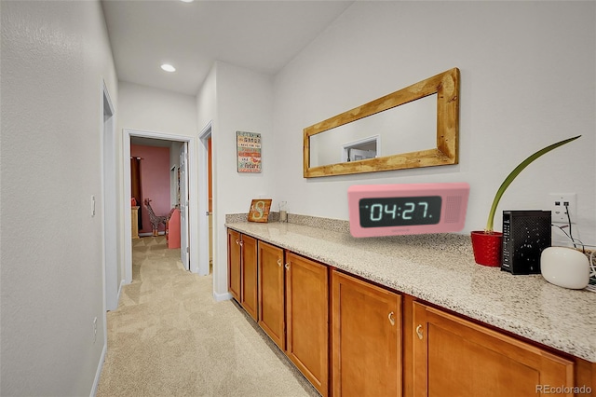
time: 4:27
